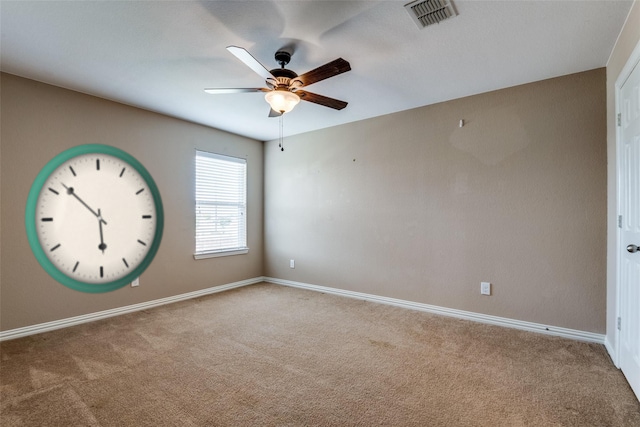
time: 5:52
